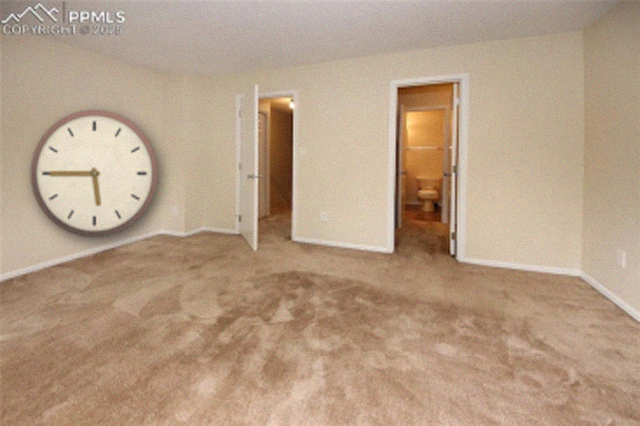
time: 5:45
